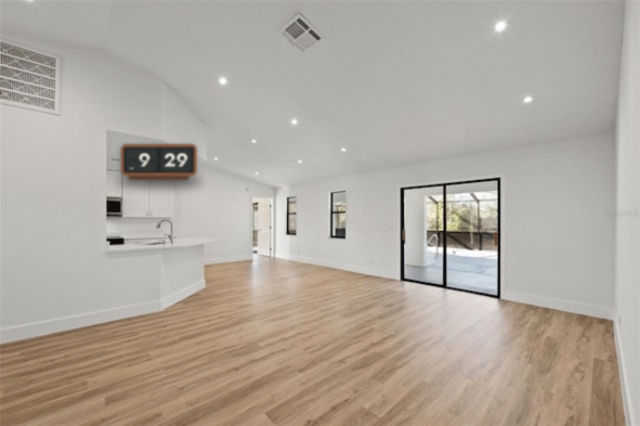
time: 9:29
